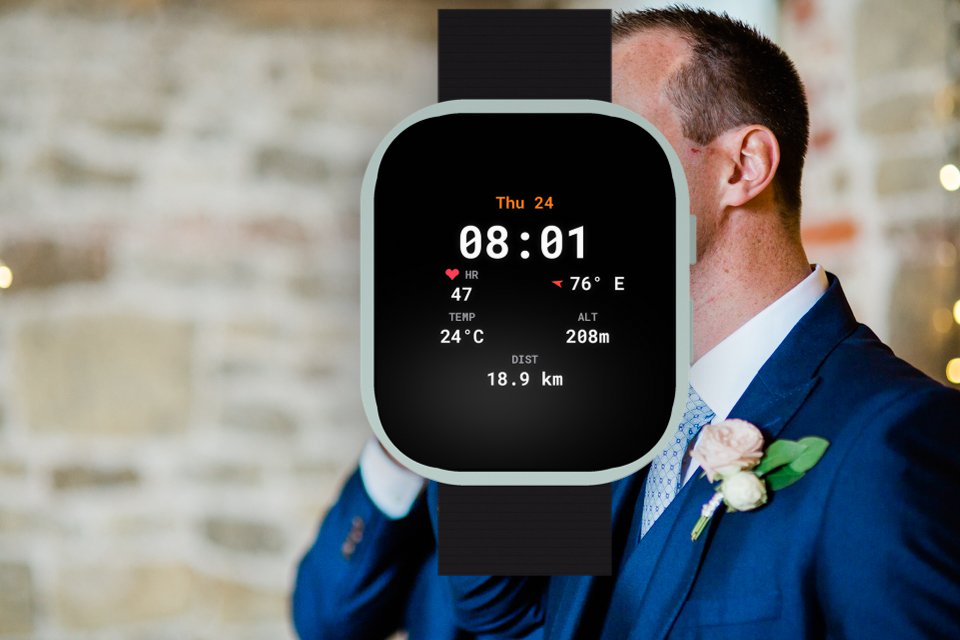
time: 8:01
